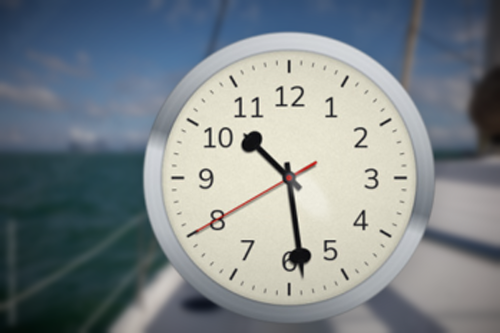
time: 10:28:40
